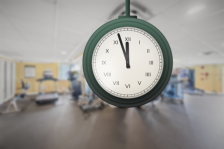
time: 11:57
